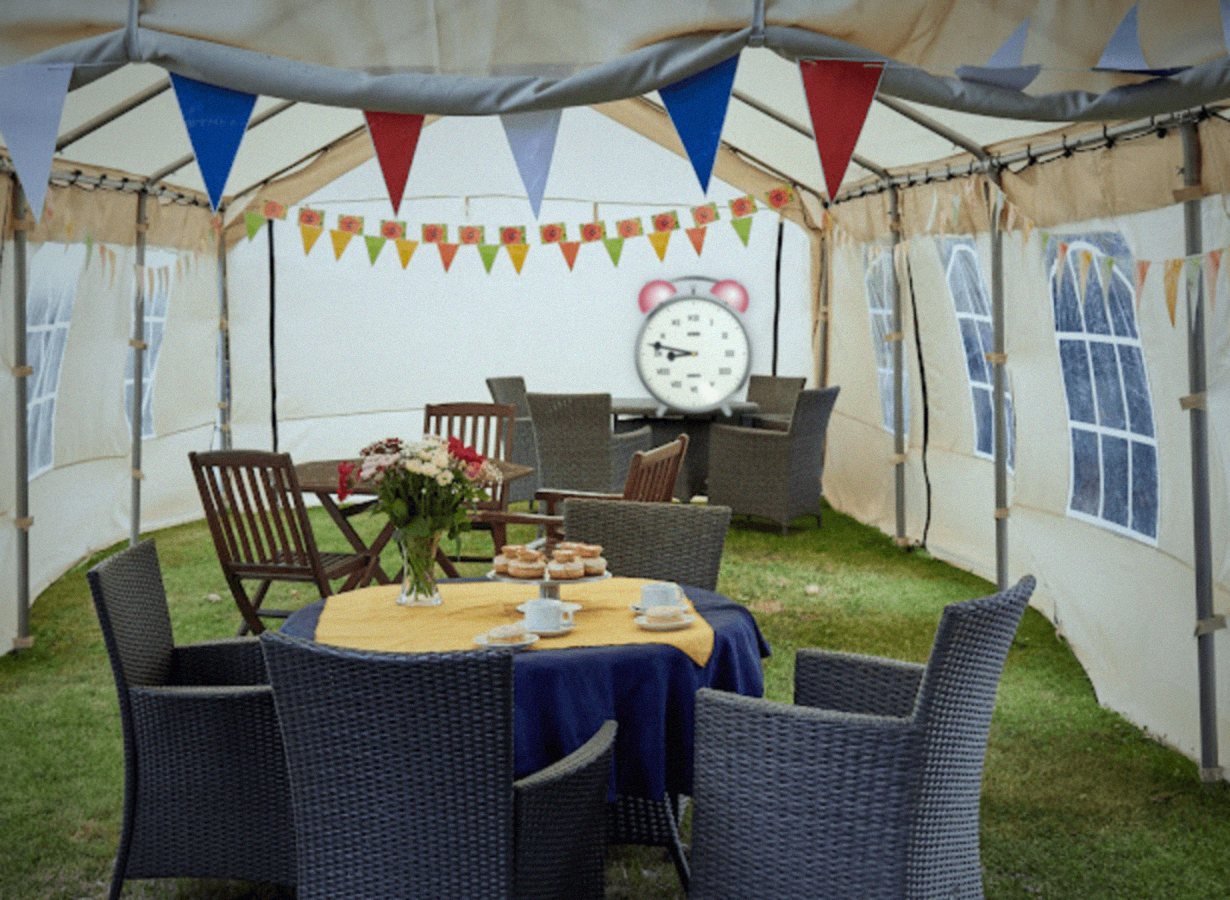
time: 8:47
